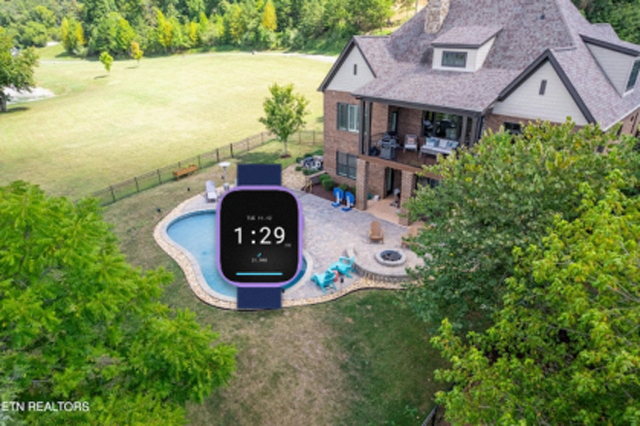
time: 1:29
